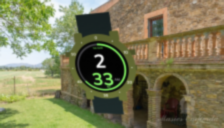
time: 2:33
